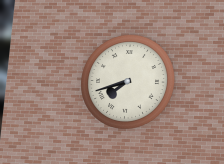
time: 7:42
